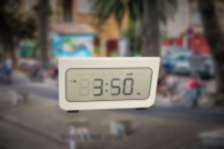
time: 3:50
